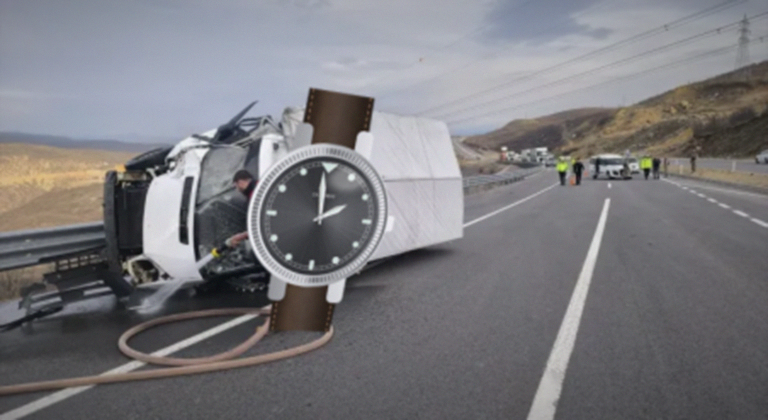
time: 1:59
